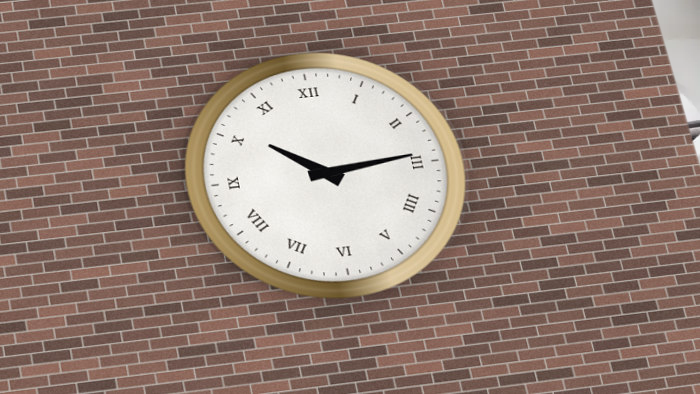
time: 10:14
